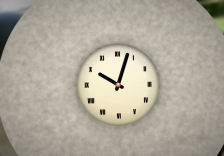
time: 10:03
